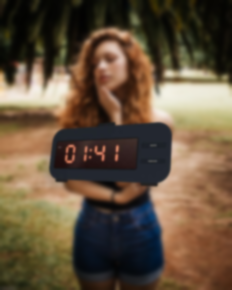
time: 1:41
